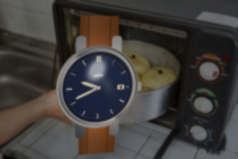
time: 9:41
